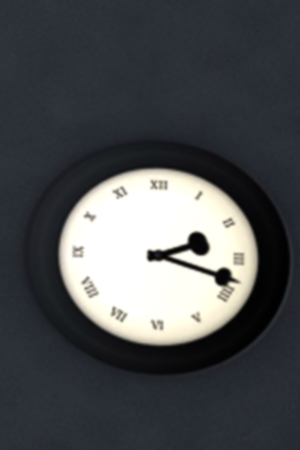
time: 2:18
